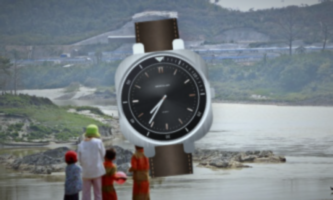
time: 7:36
